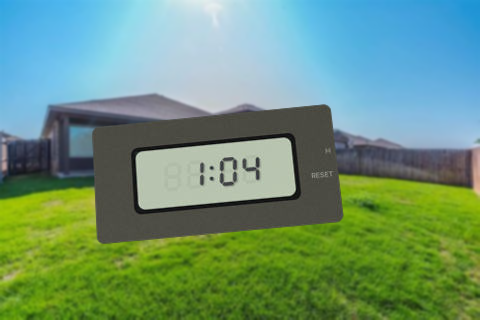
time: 1:04
